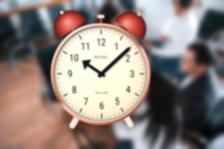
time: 10:08
